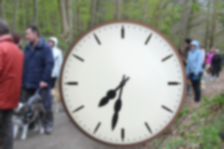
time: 7:32
